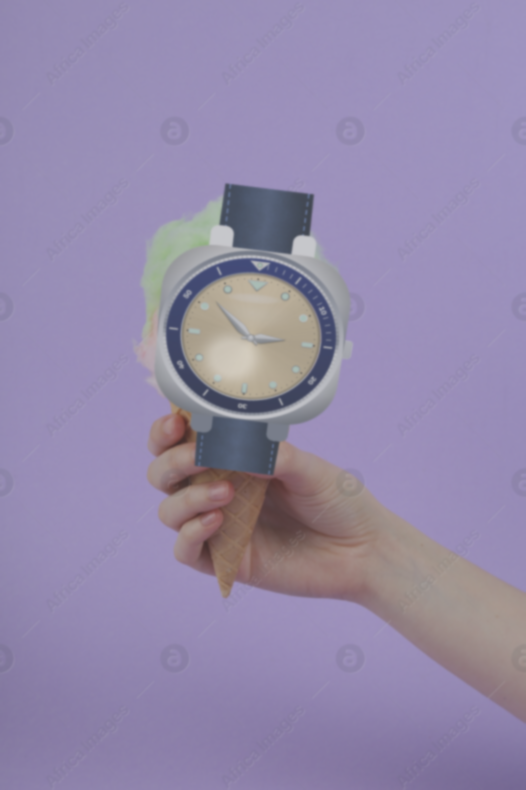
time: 2:52
